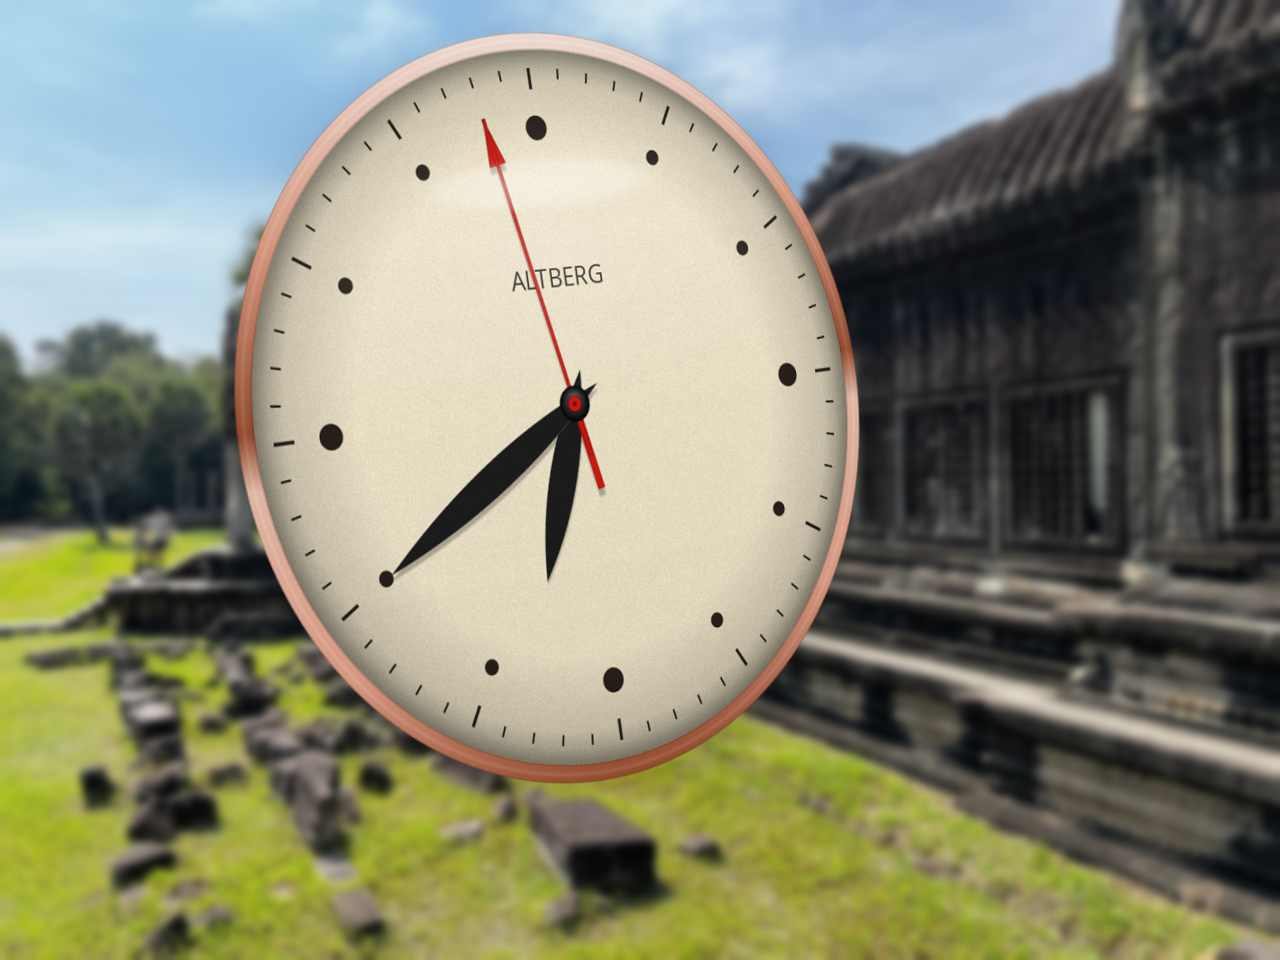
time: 6:39:58
